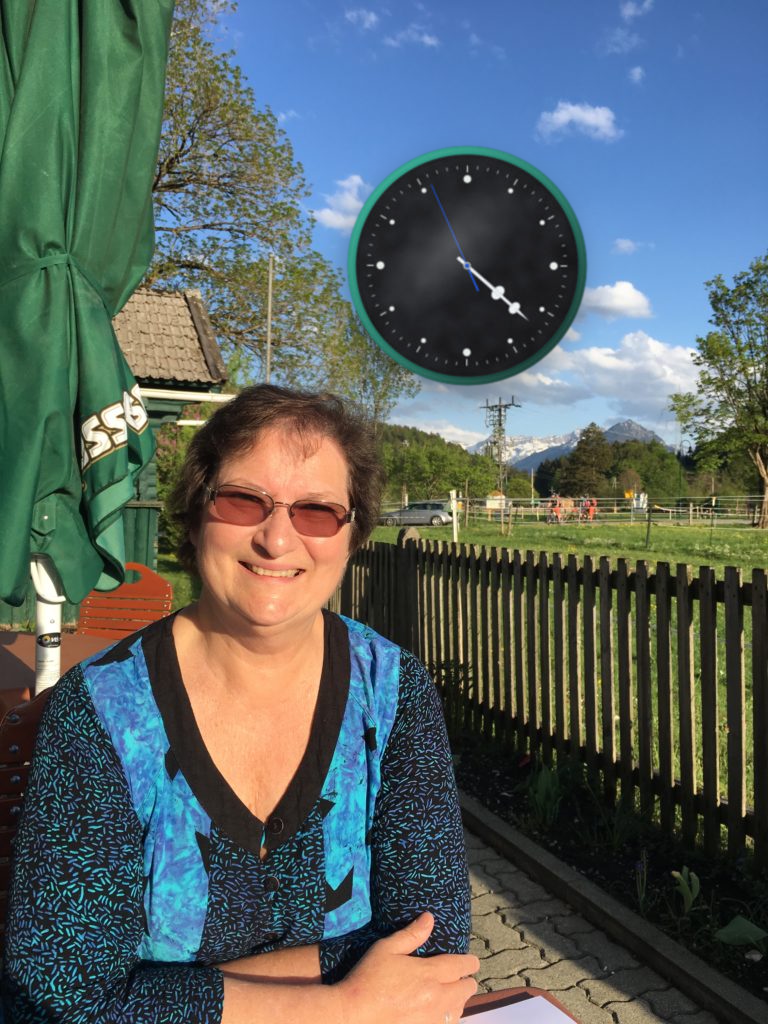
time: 4:21:56
